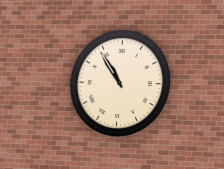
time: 10:54
